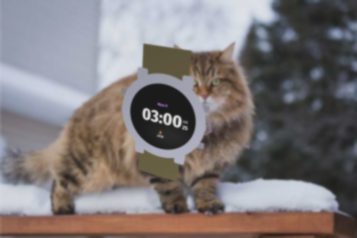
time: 3:00
